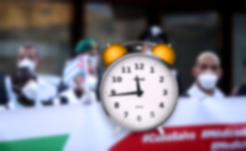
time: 11:44
